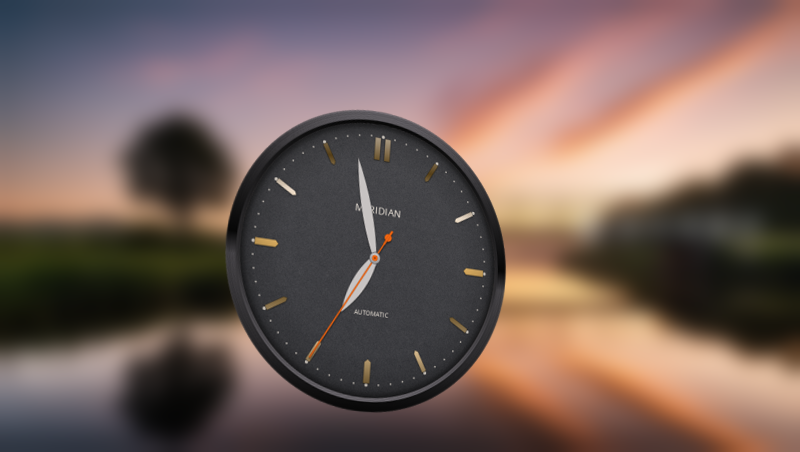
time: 6:57:35
